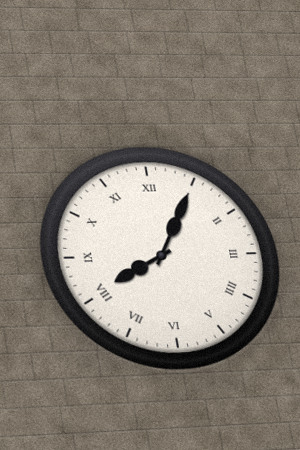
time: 8:05
